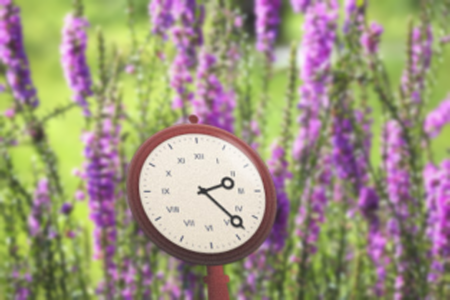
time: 2:23
